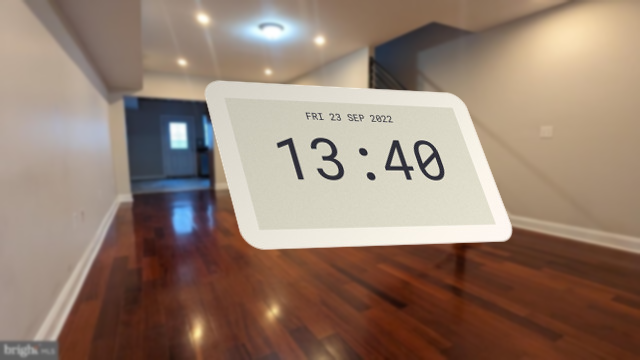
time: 13:40
